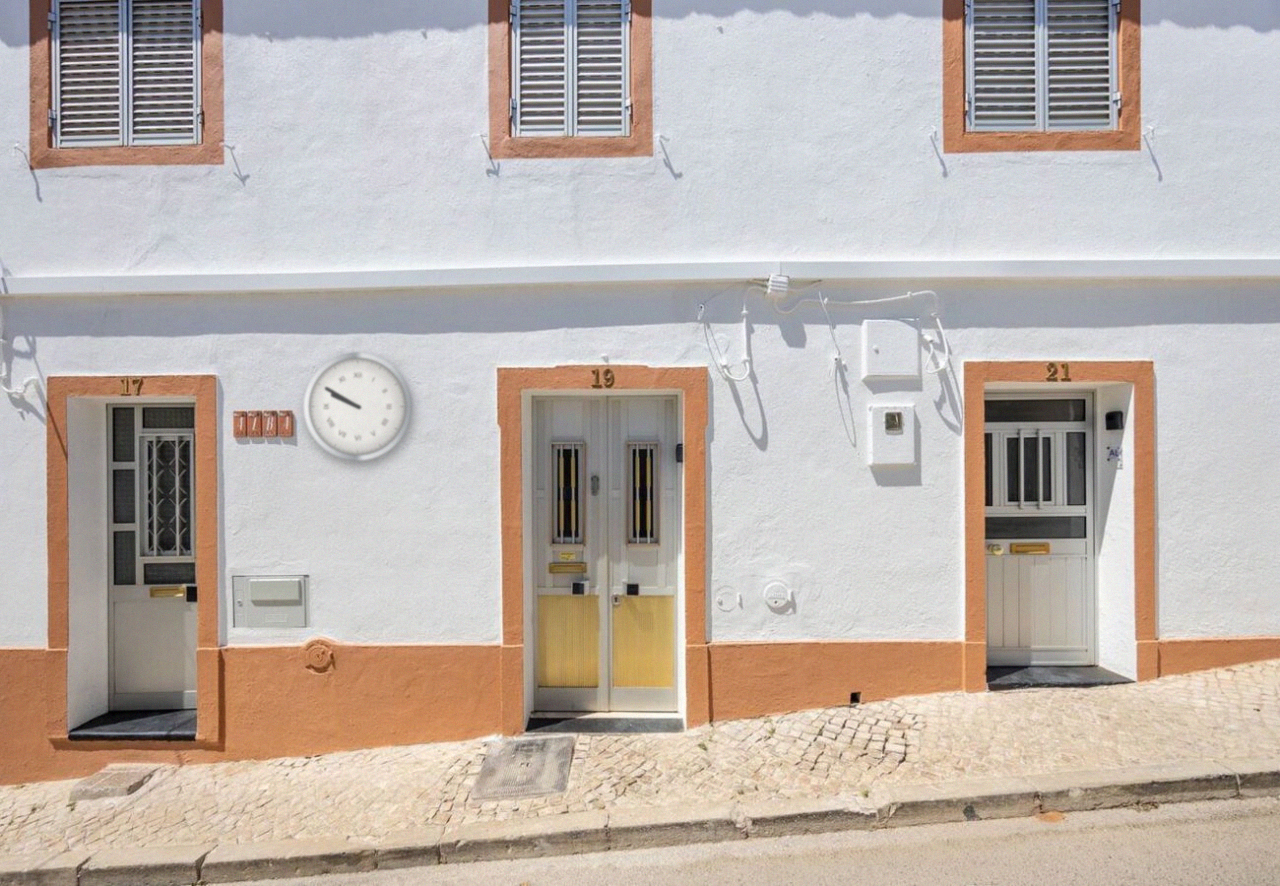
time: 9:50
